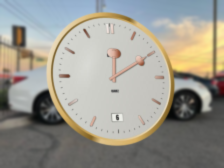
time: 12:10
